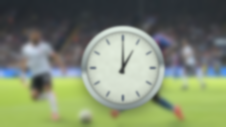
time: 1:00
